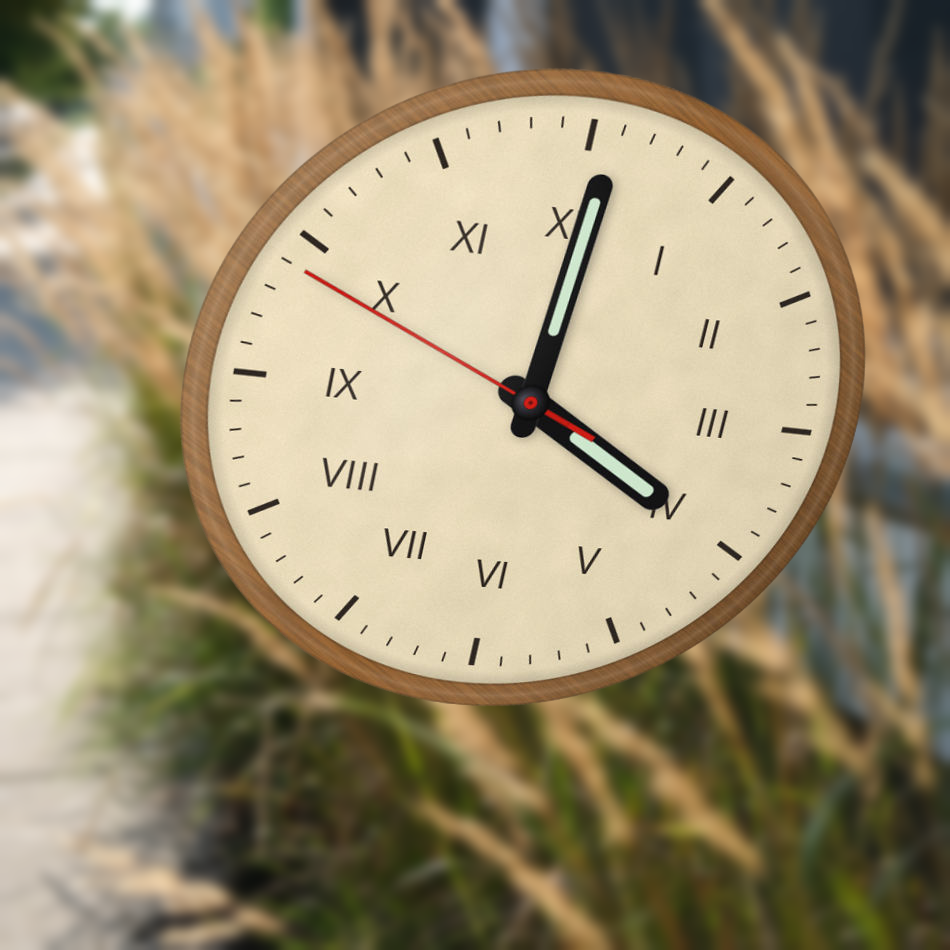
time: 4:00:49
